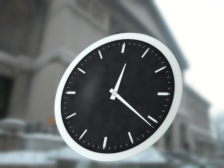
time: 12:21
